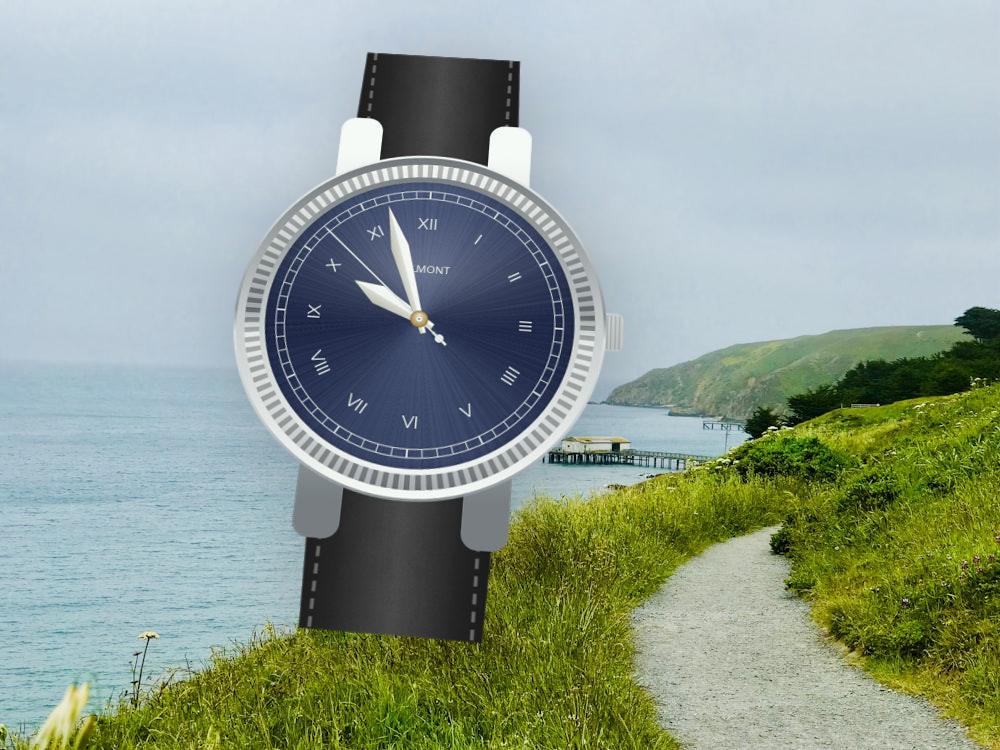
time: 9:56:52
